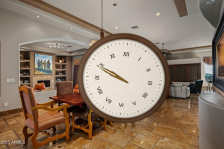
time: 9:49
